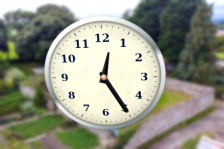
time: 12:25
